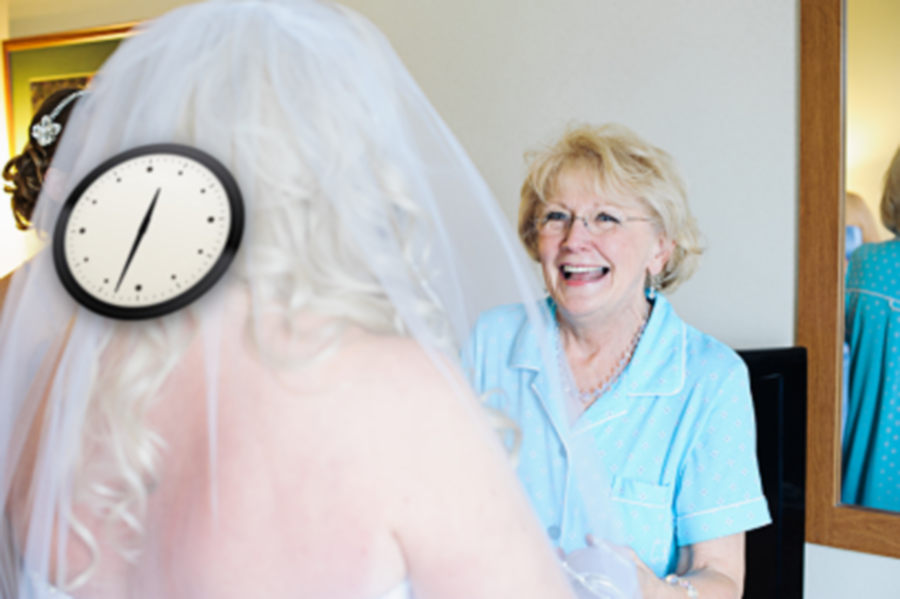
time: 12:33
